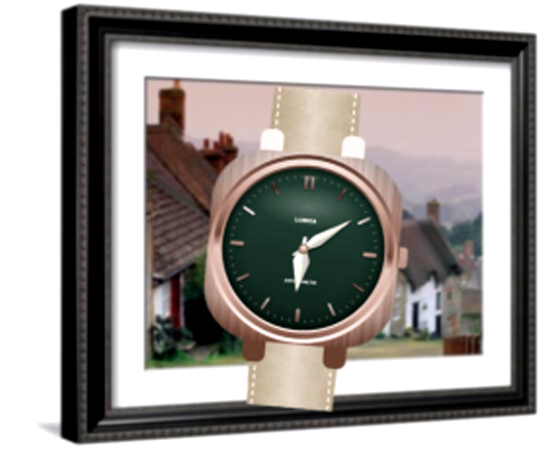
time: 6:09
